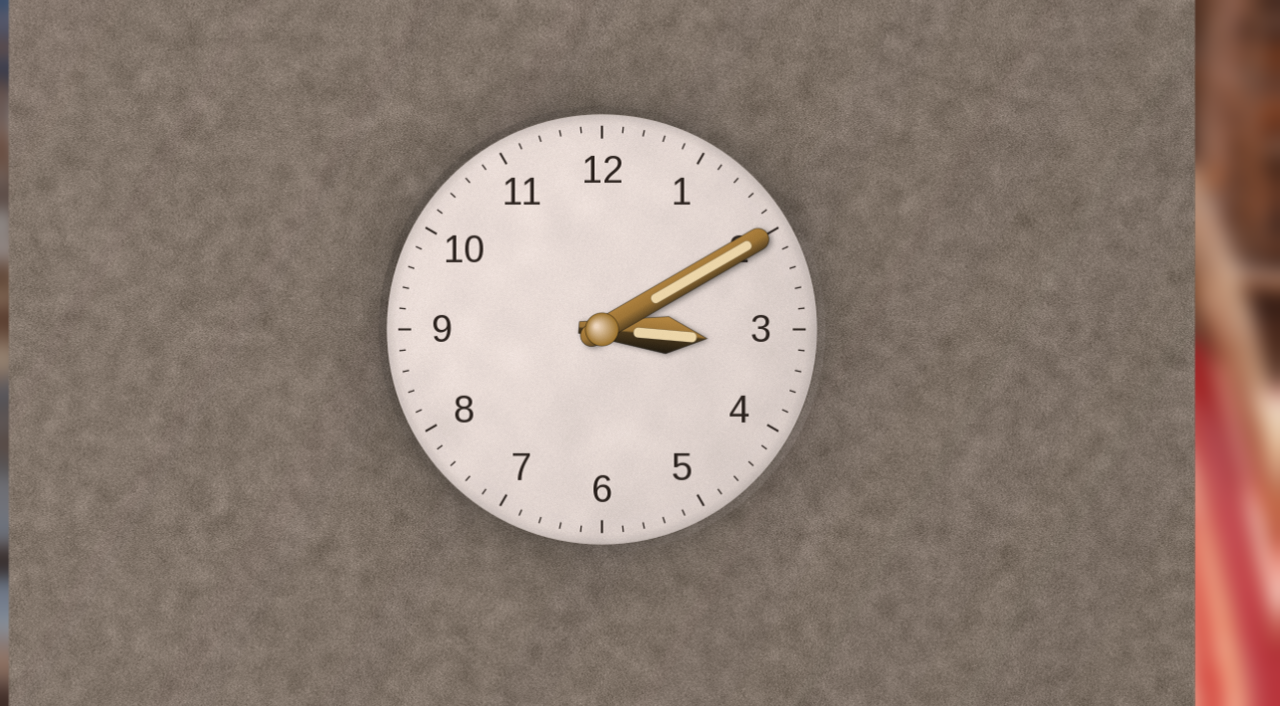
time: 3:10
